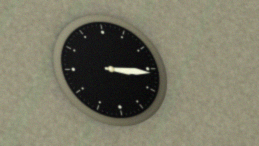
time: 3:16
